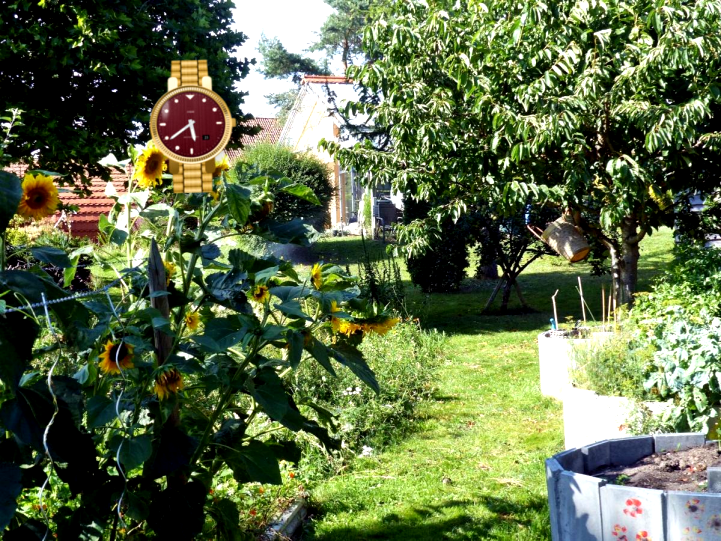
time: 5:39
